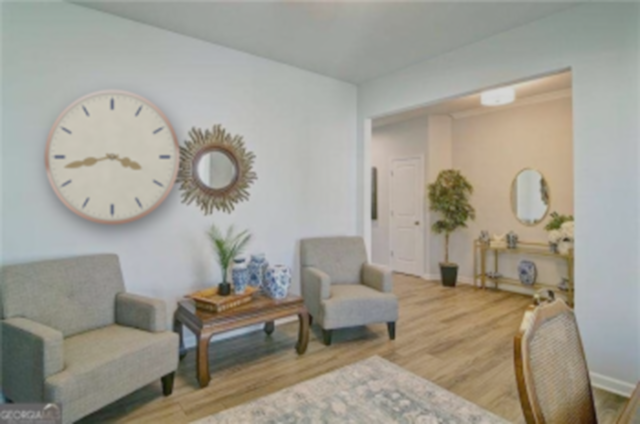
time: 3:43
